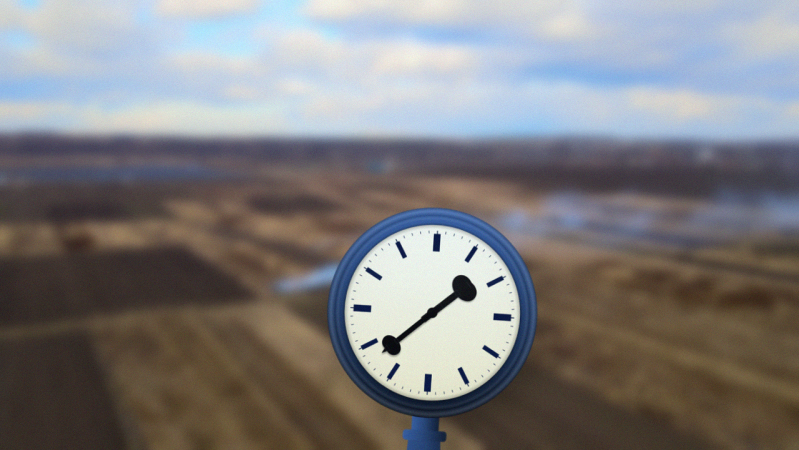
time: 1:38
